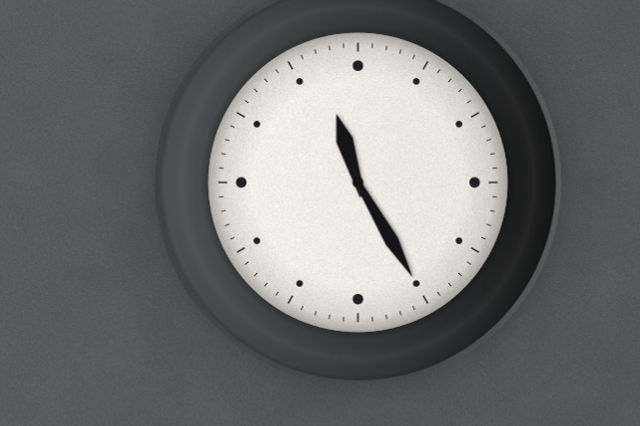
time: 11:25
